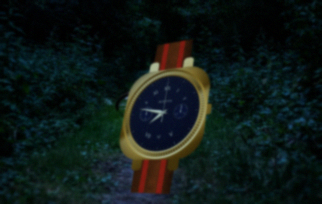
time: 7:47
